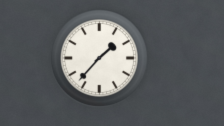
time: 1:37
